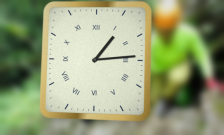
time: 1:14
